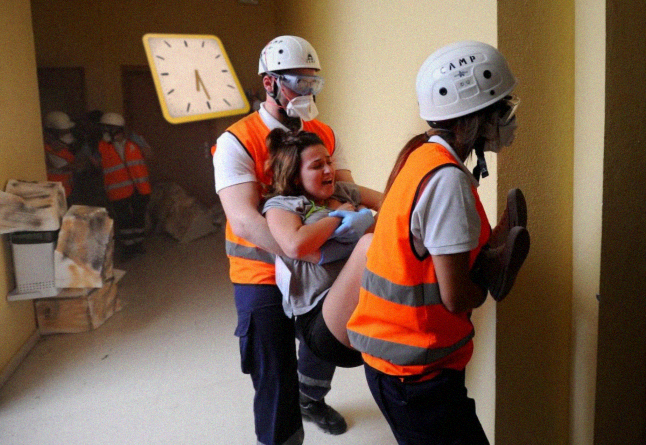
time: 6:29
